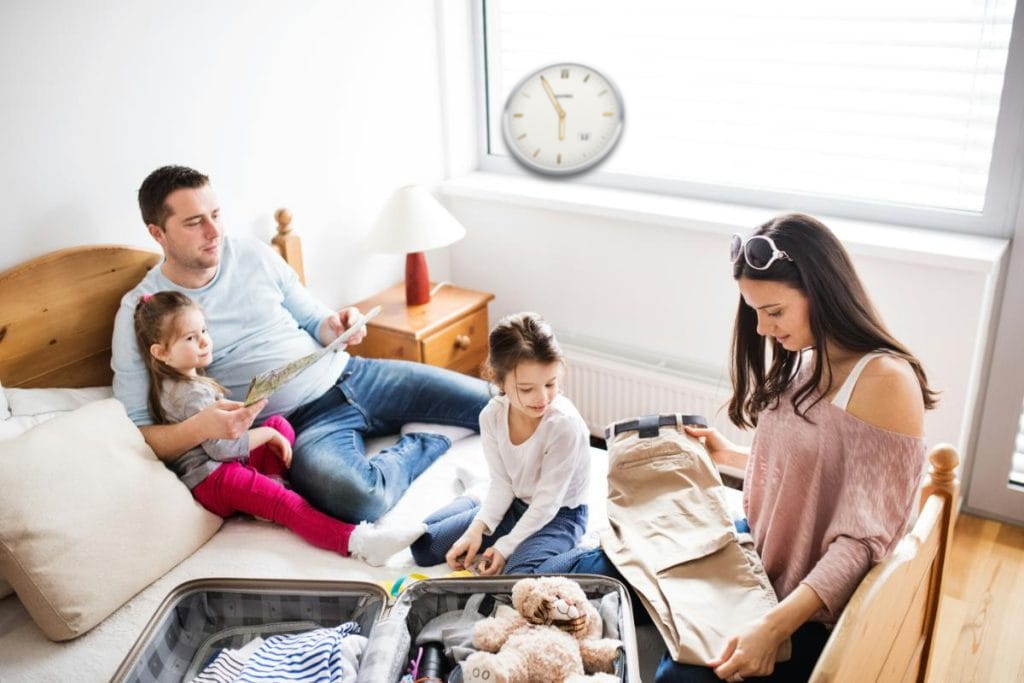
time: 5:55
